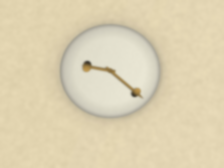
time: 9:22
